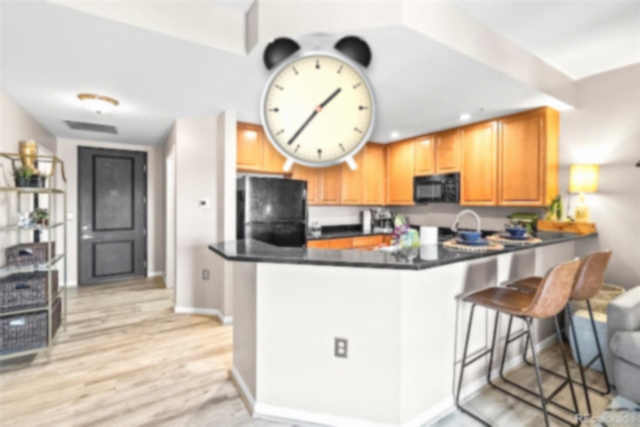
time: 1:37
